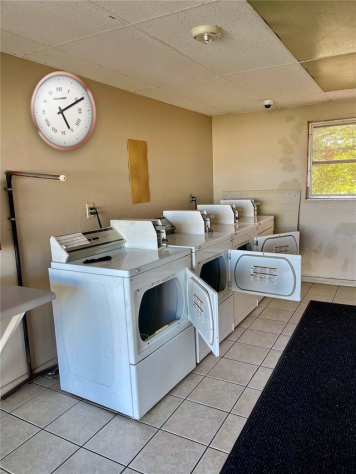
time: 5:11
